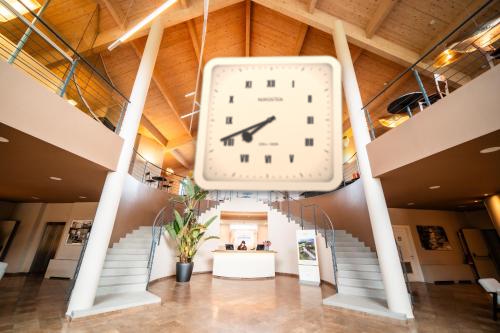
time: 7:41
